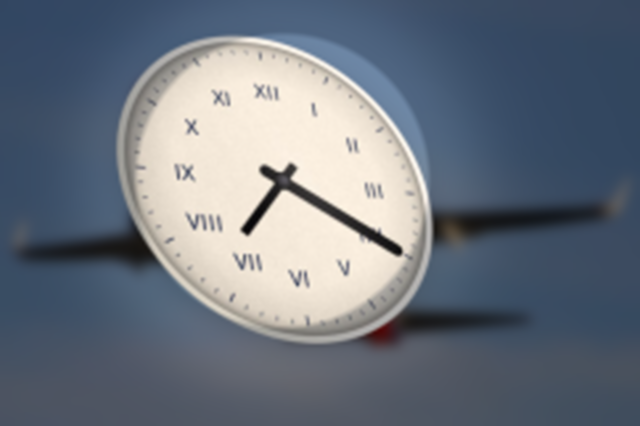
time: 7:20
